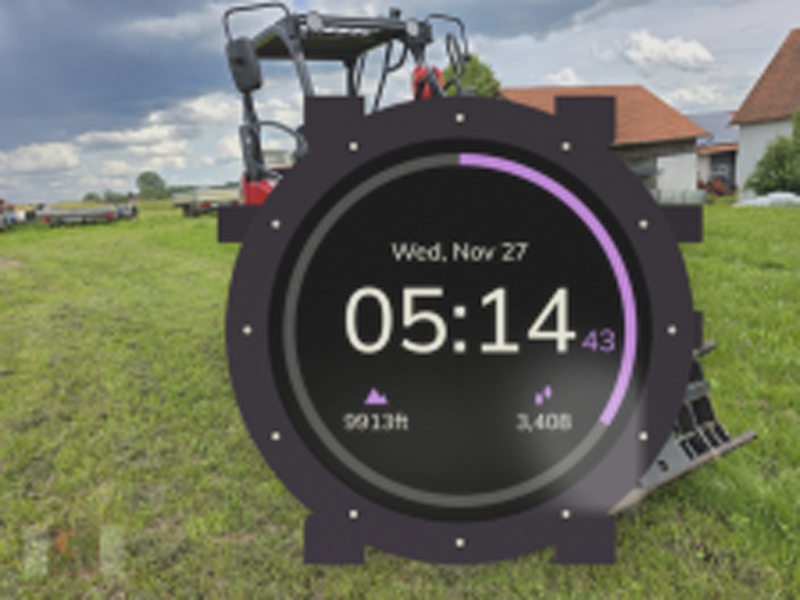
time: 5:14:43
